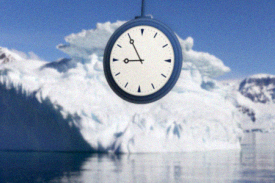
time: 8:55
